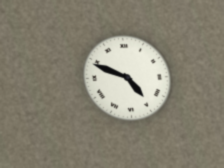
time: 4:49
